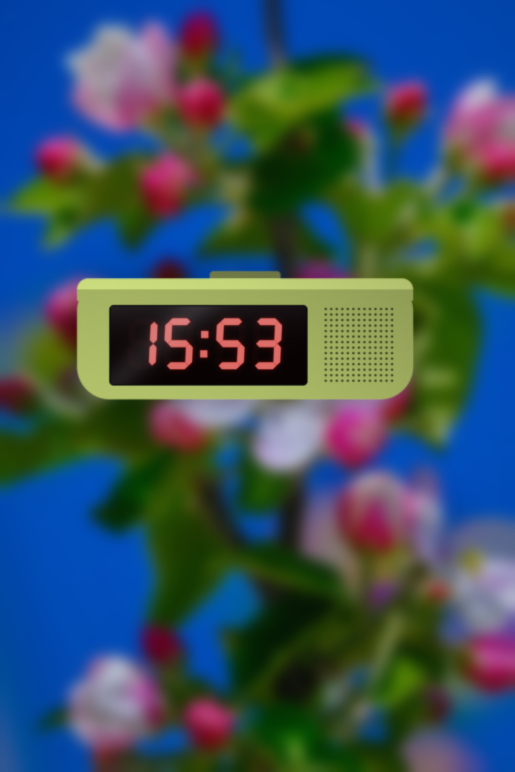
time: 15:53
